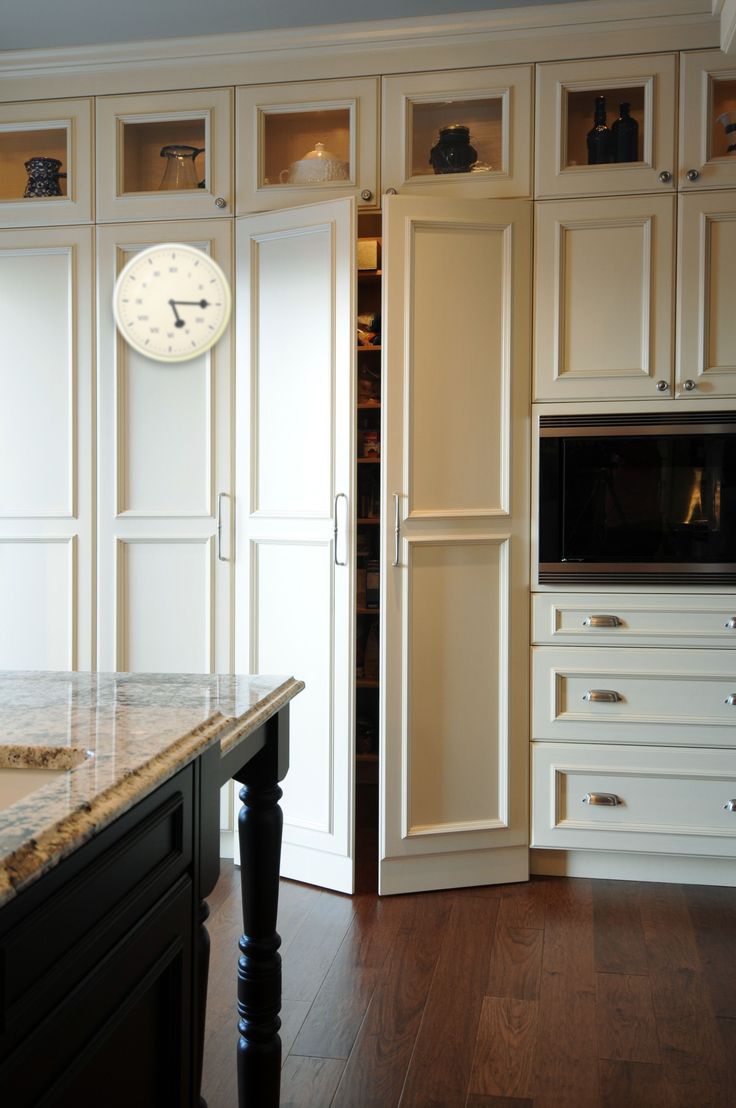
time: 5:15
